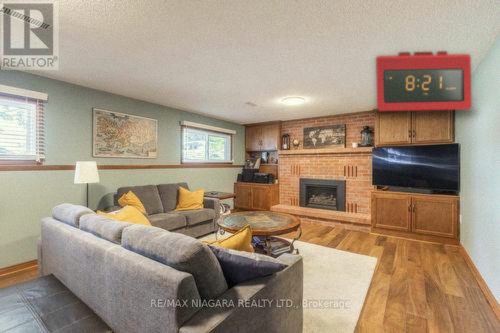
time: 8:21
